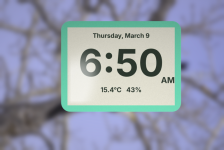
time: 6:50
